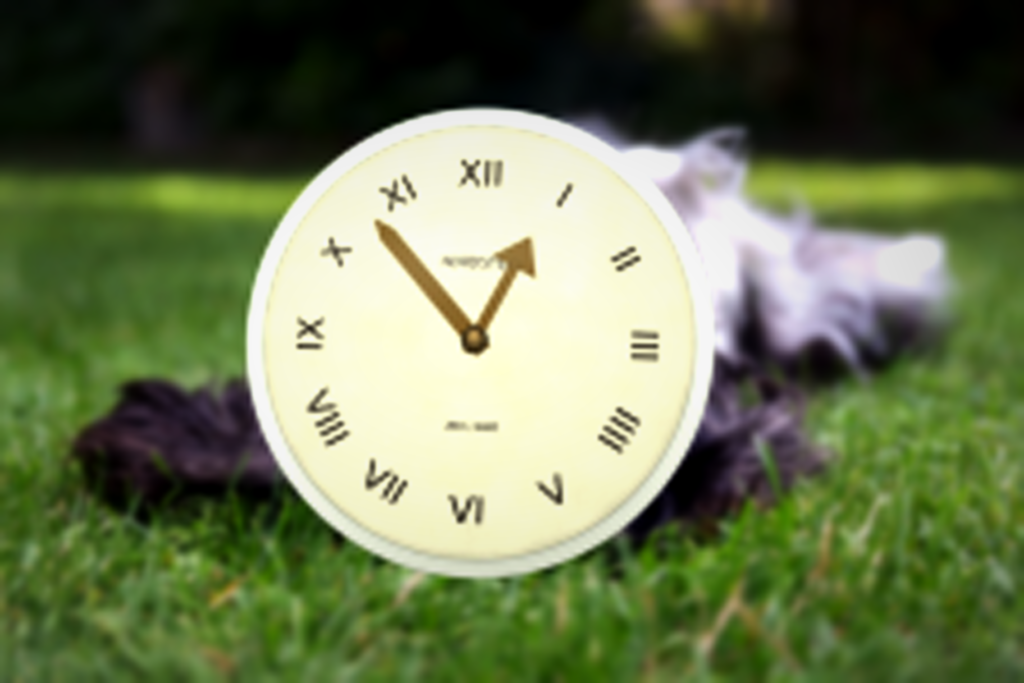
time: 12:53
